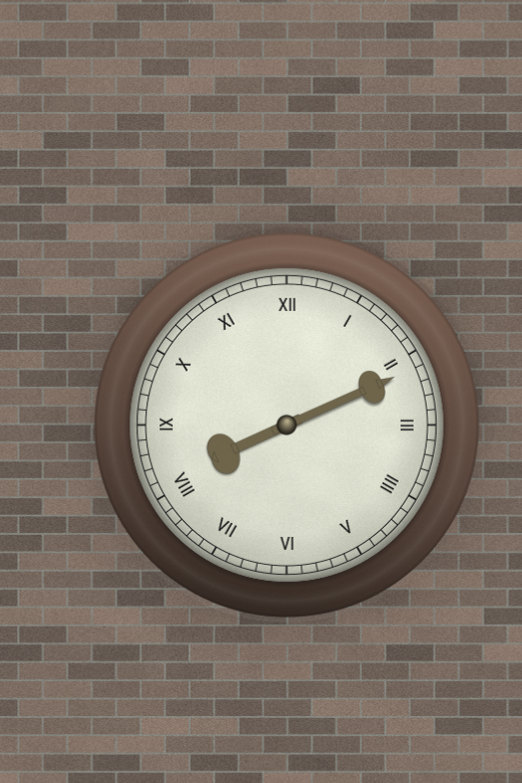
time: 8:11
